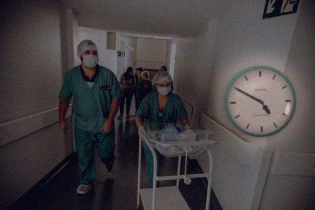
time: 4:50
